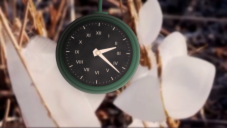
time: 2:22
